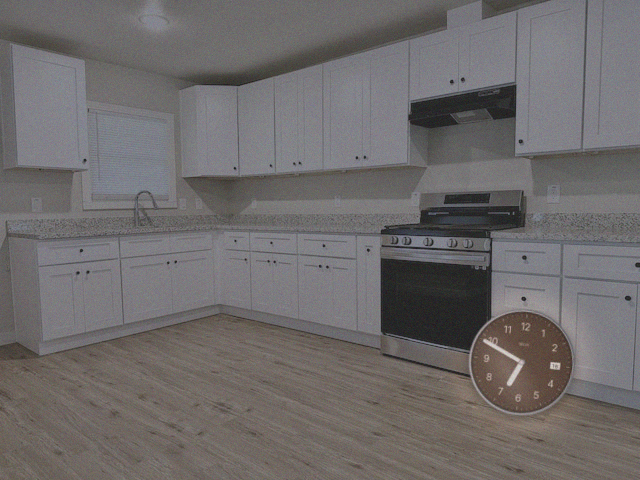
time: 6:49
